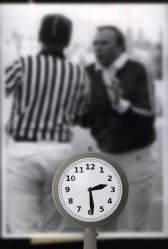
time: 2:29
